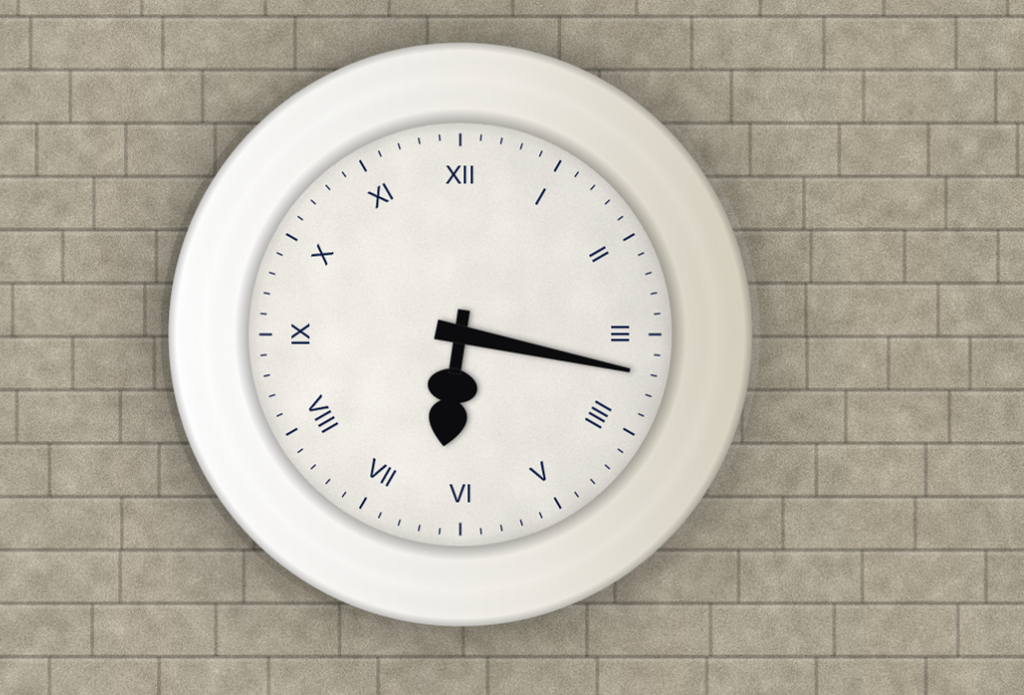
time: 6:17
